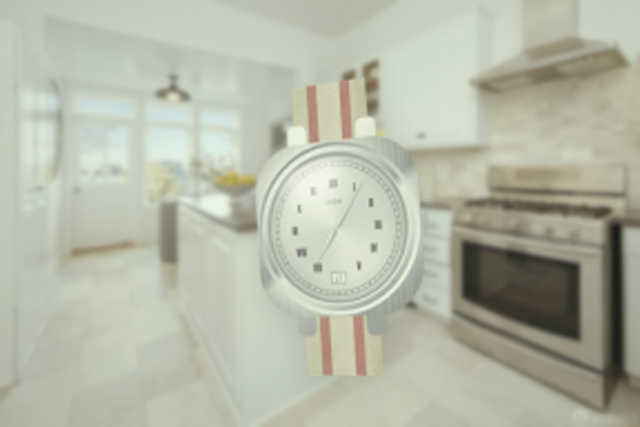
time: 7:06
